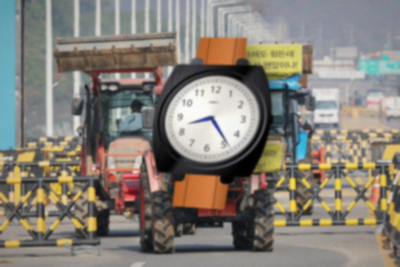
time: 8:24
